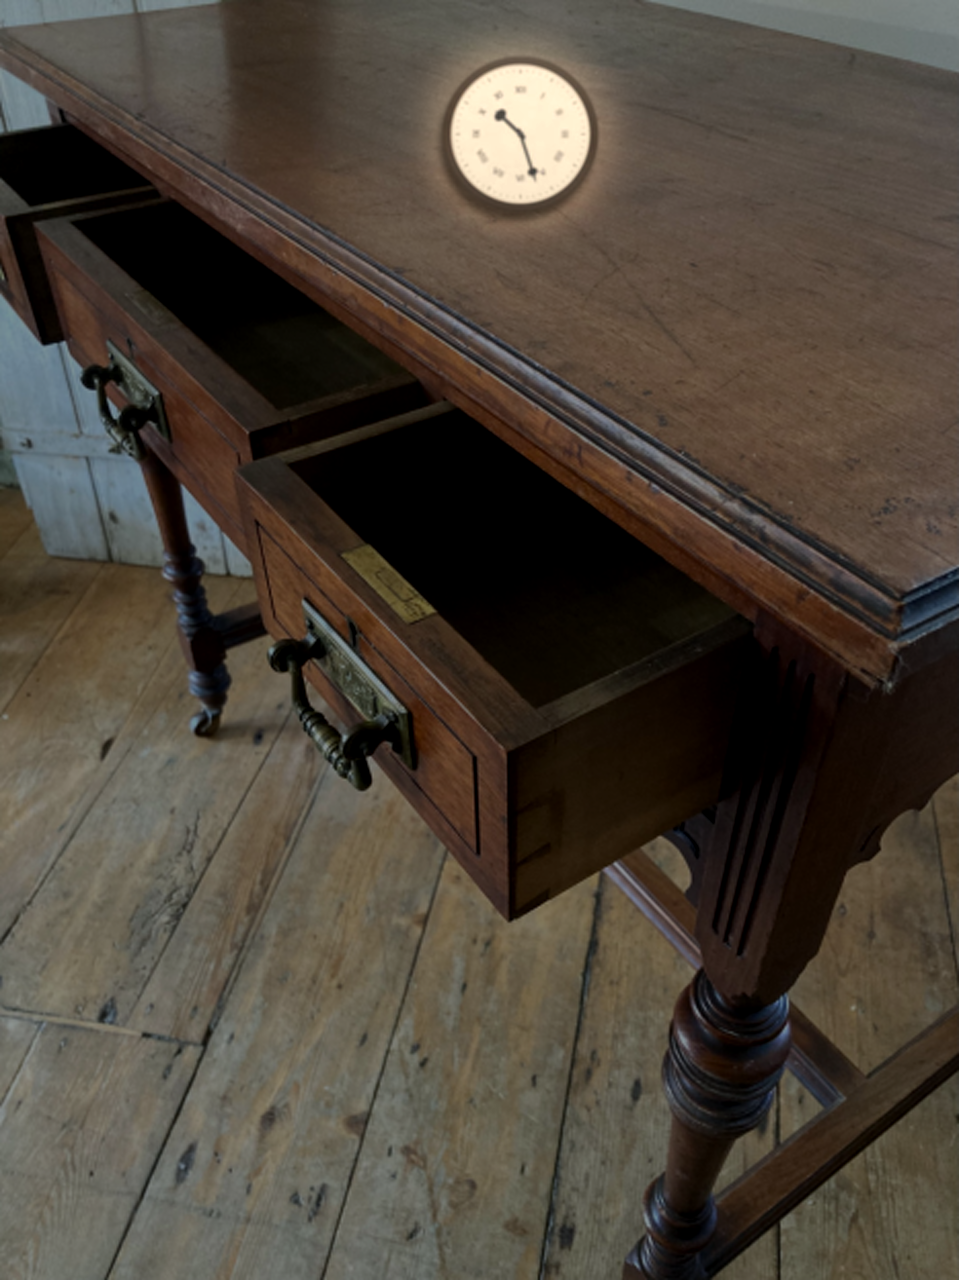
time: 10:27
